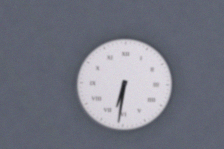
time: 6:31
